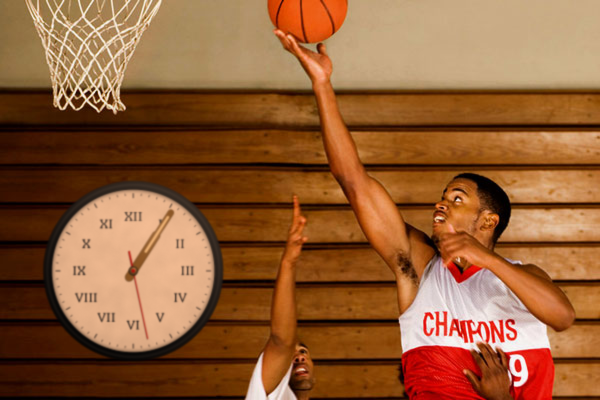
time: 1:05:28
